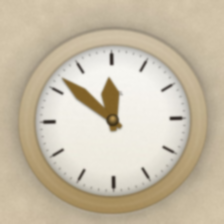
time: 11:52
